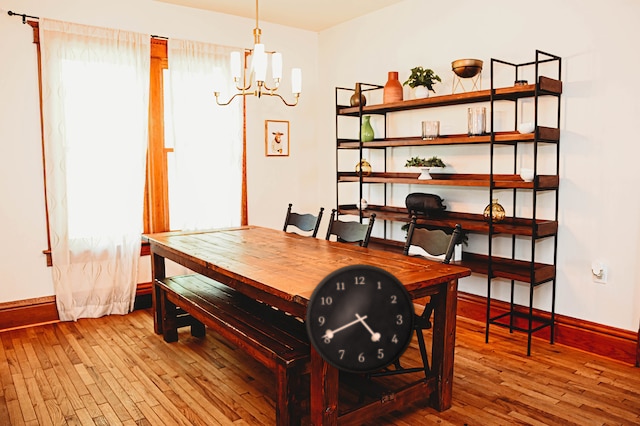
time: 4:41
